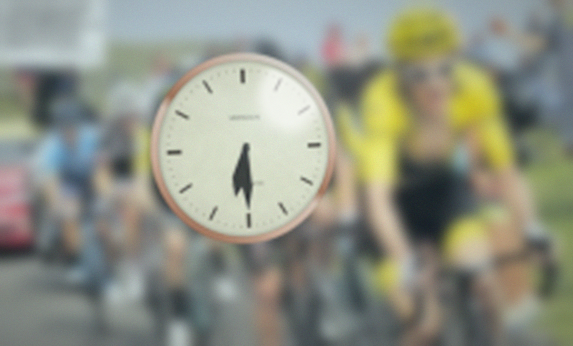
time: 6:30
